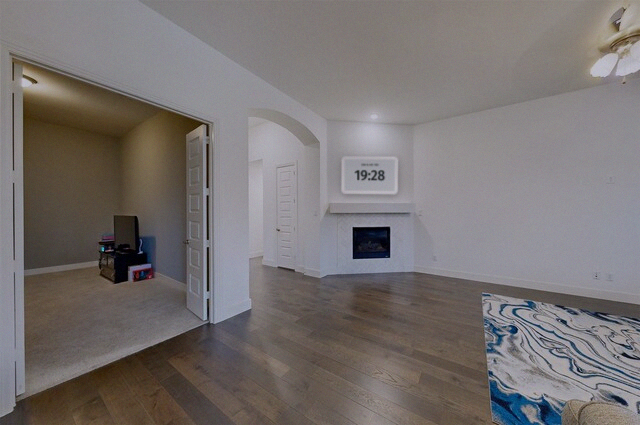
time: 19:28
